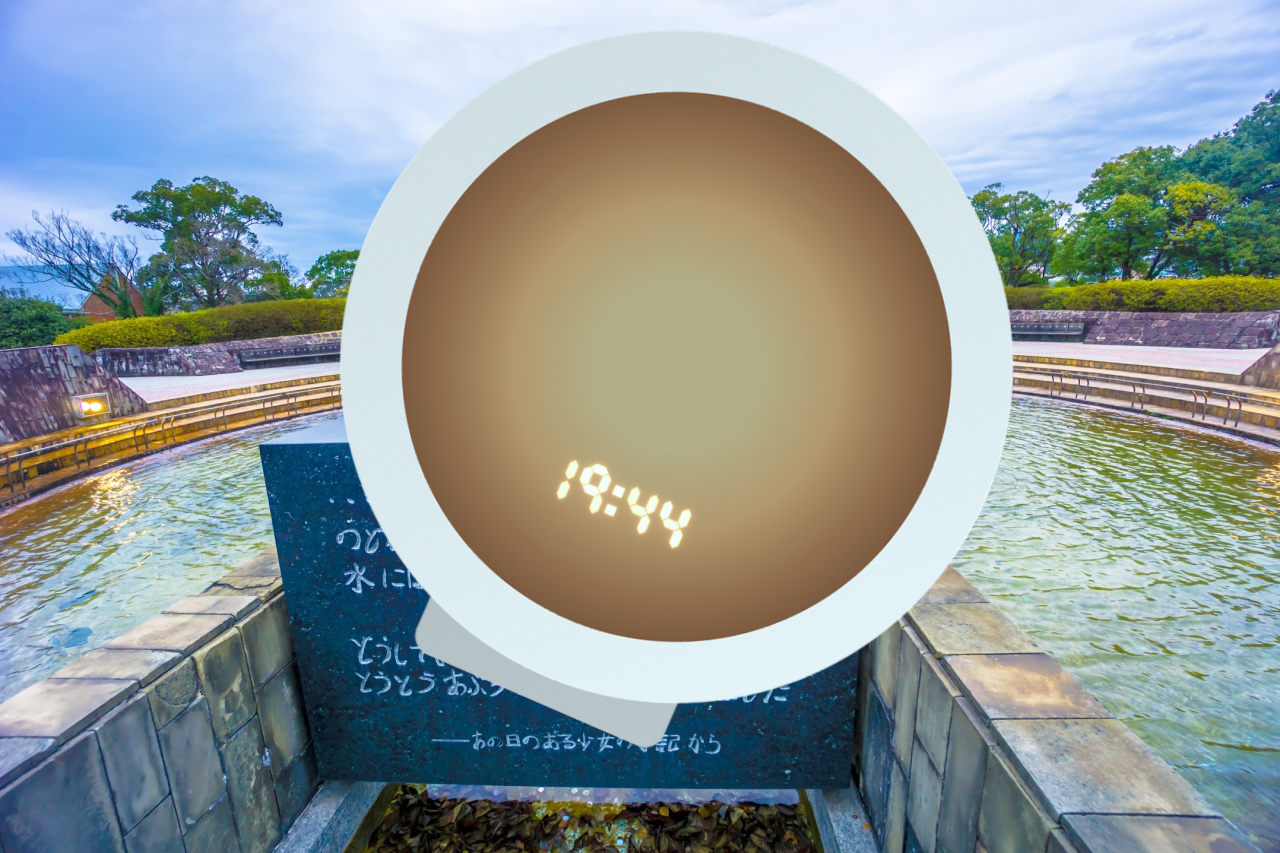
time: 19:44
